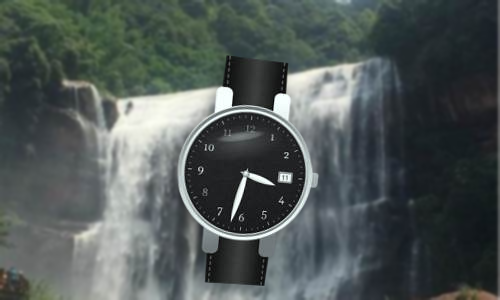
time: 3:32
